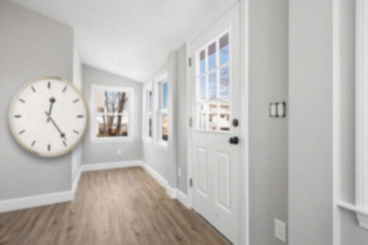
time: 12:24
